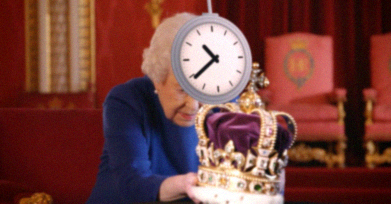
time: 10:39
